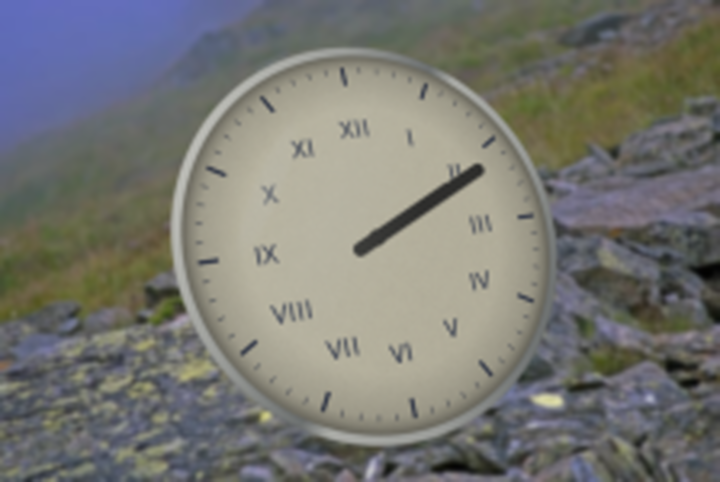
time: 2:11
